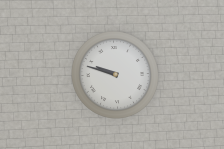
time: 9:48
